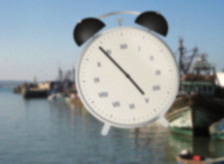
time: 4:54
